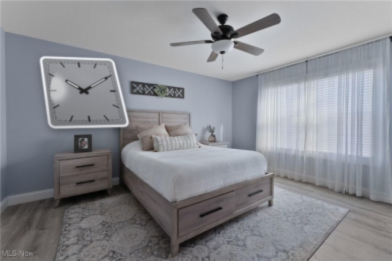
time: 10:10
